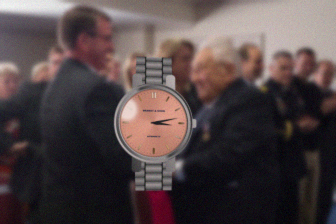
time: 3:13
